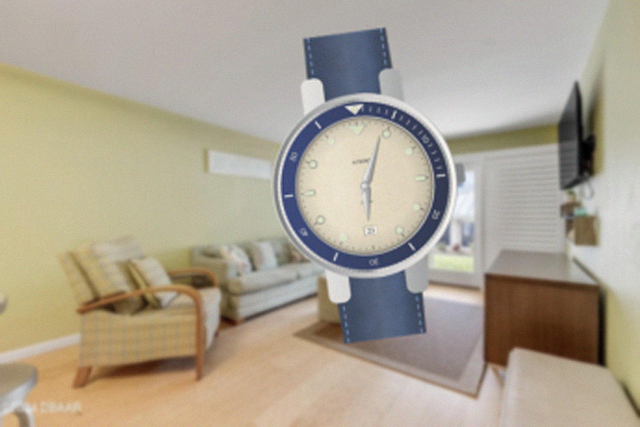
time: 6:04
